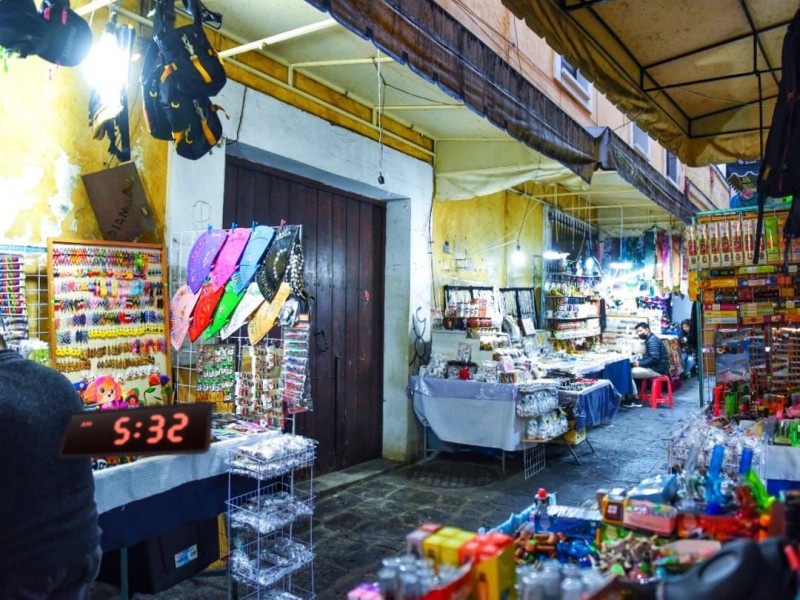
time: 5:32
